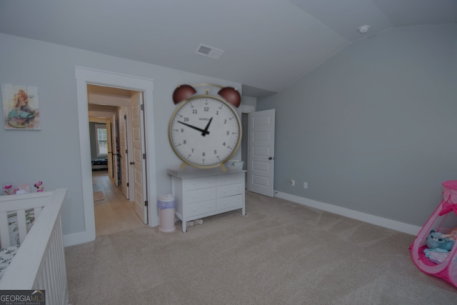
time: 12:48
